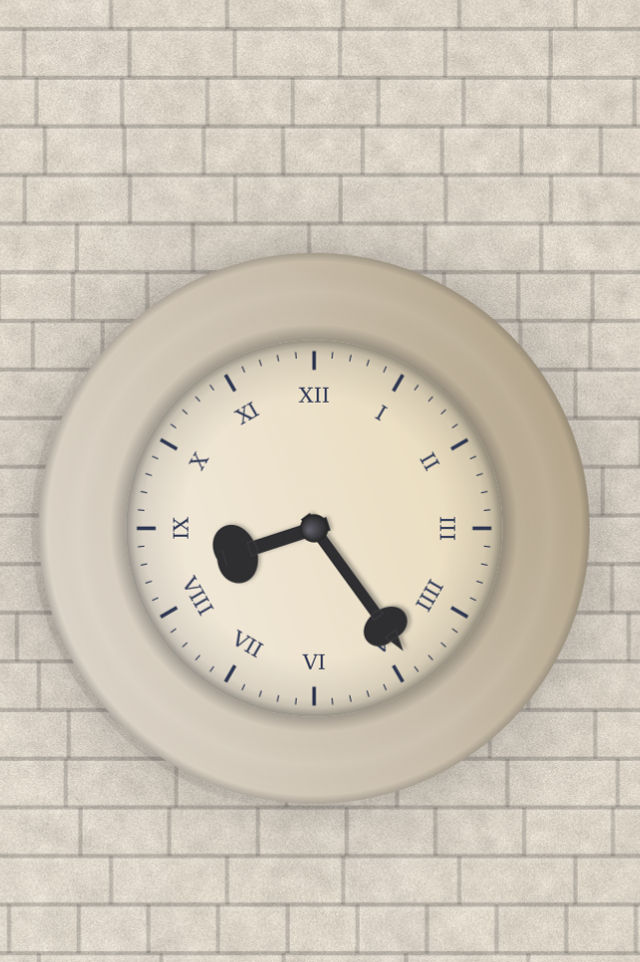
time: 8:24
